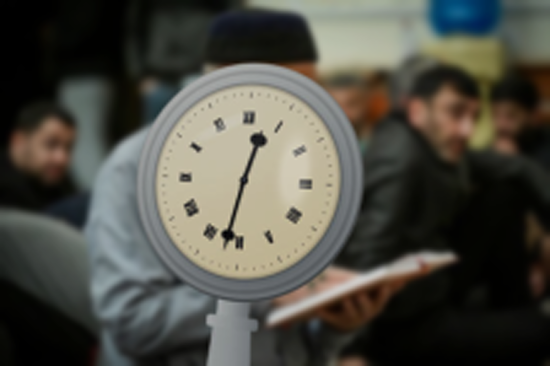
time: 12:32
